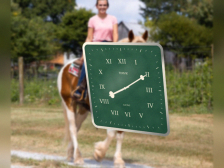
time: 8:10
